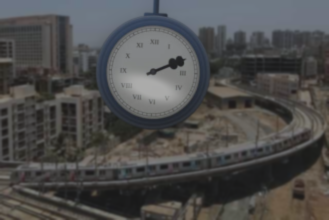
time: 2:11
